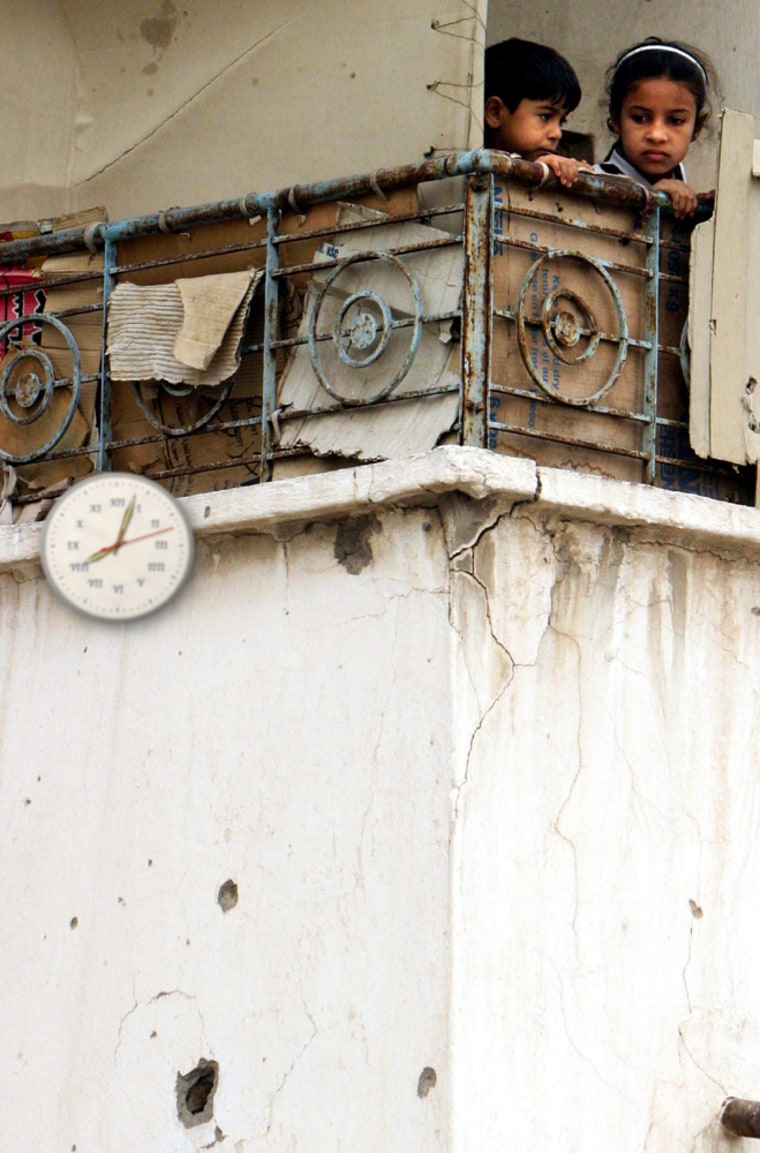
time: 8:03:12
